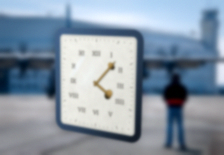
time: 4:07
